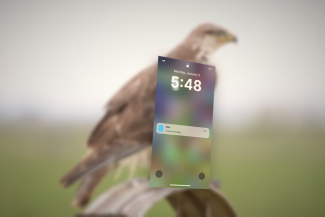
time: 5:48
